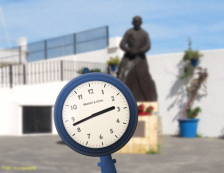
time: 2:43
